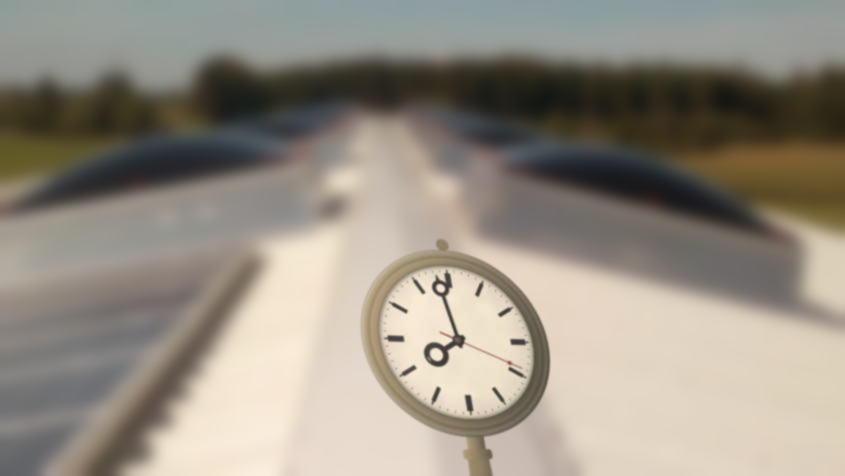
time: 7:58:19
